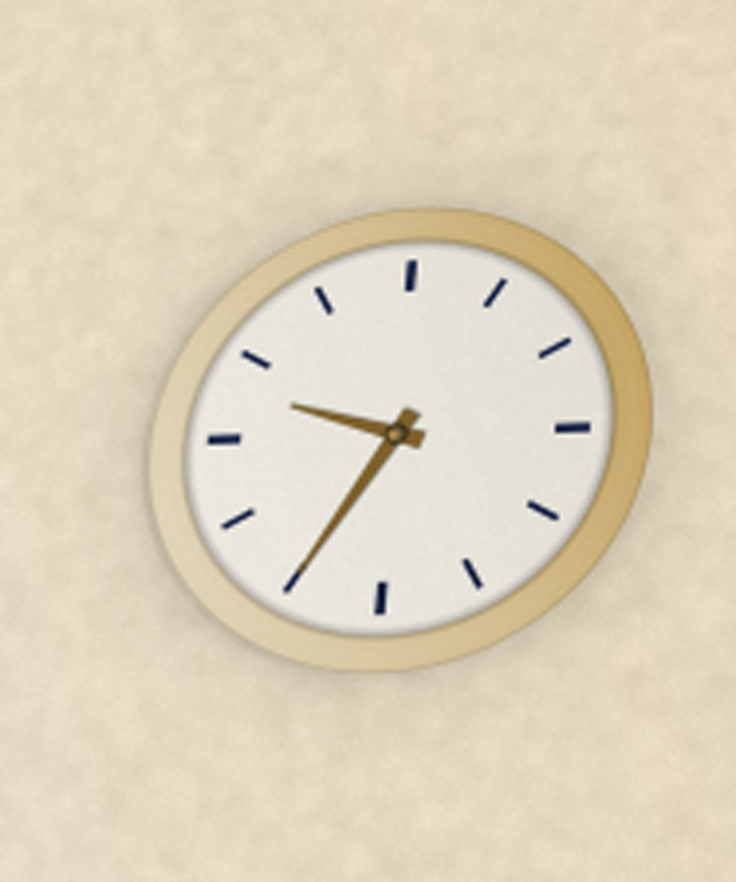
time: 9:35
